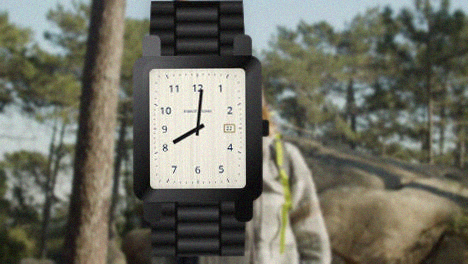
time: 8:01
